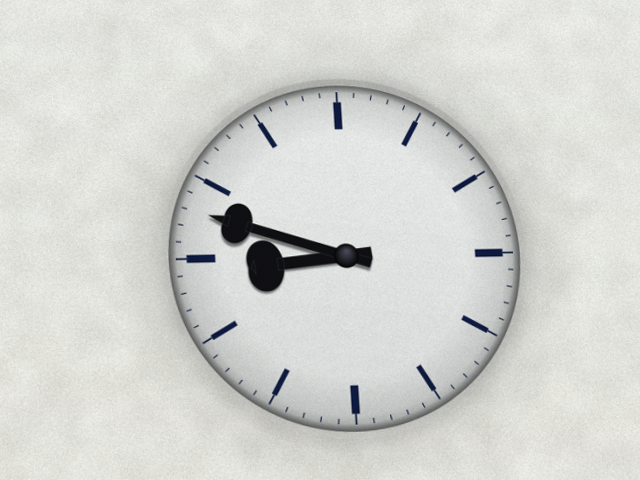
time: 8:48
